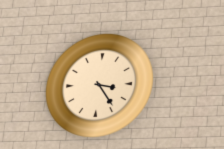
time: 3:24
